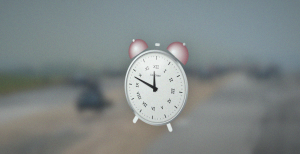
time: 11:48
